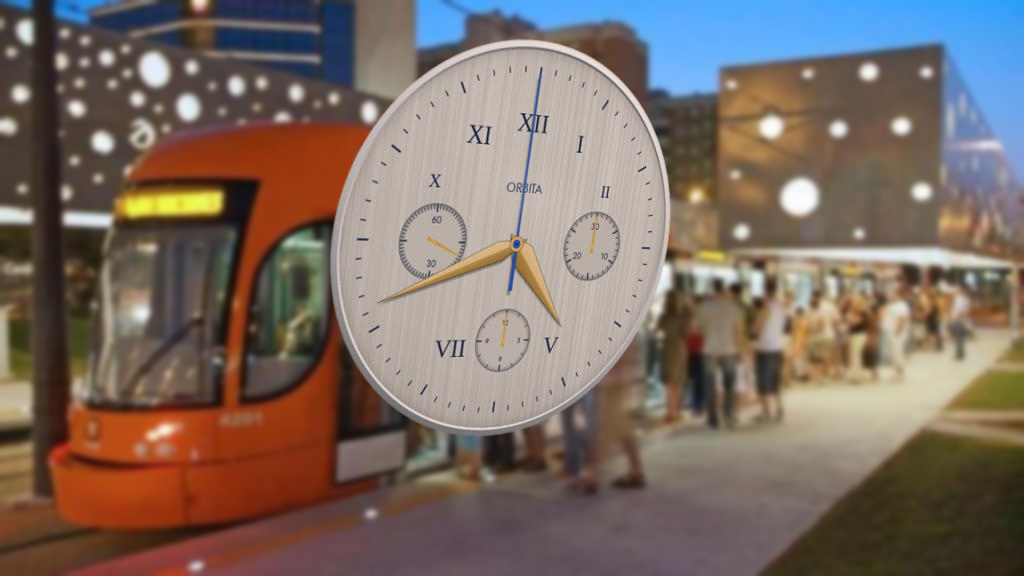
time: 4:41:19
